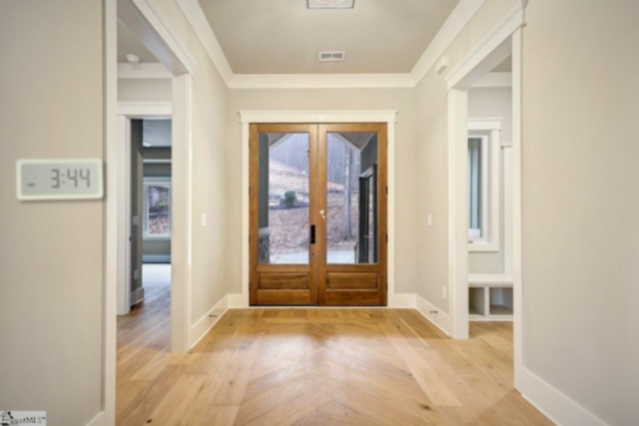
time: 3:44
